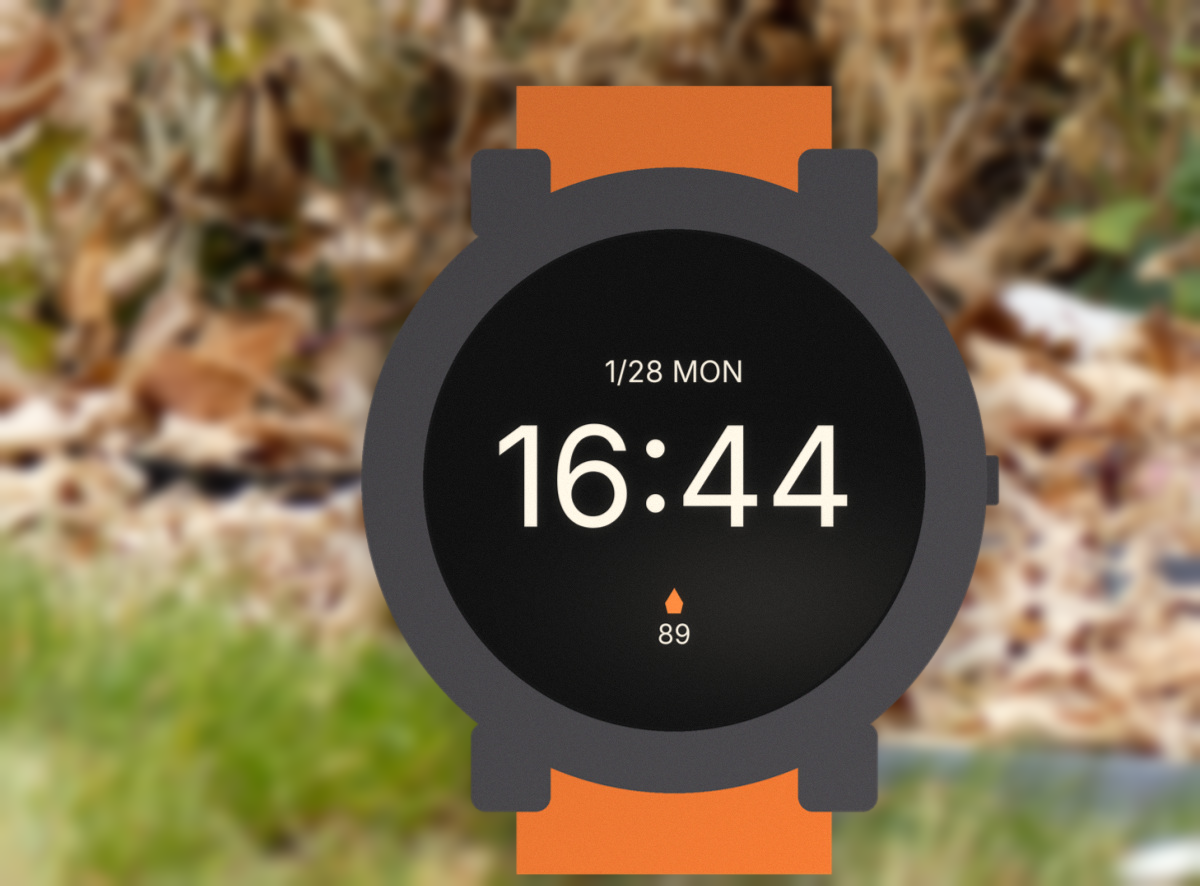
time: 16:44
